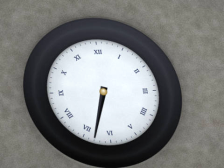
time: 6:33
